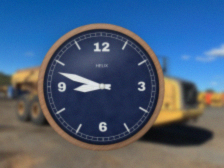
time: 8:48
